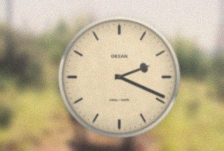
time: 2:19
